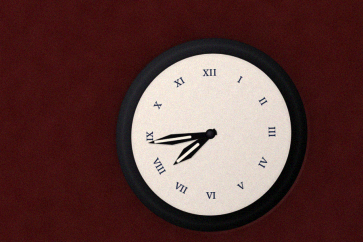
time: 7:44
